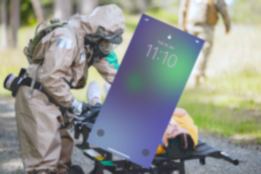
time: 11:10
